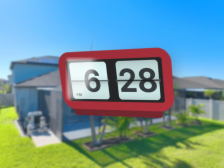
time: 6:28
